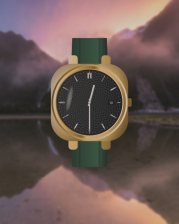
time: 12:30
